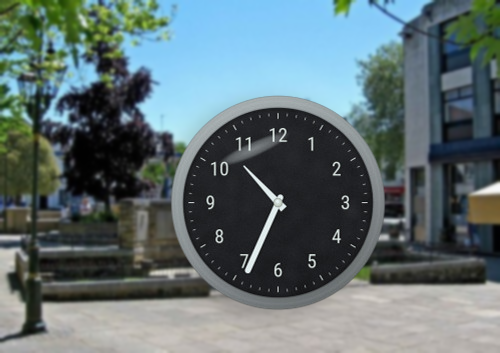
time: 10:34
